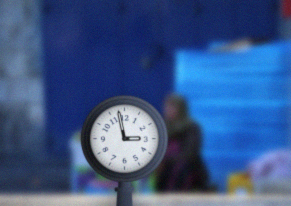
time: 2:58
